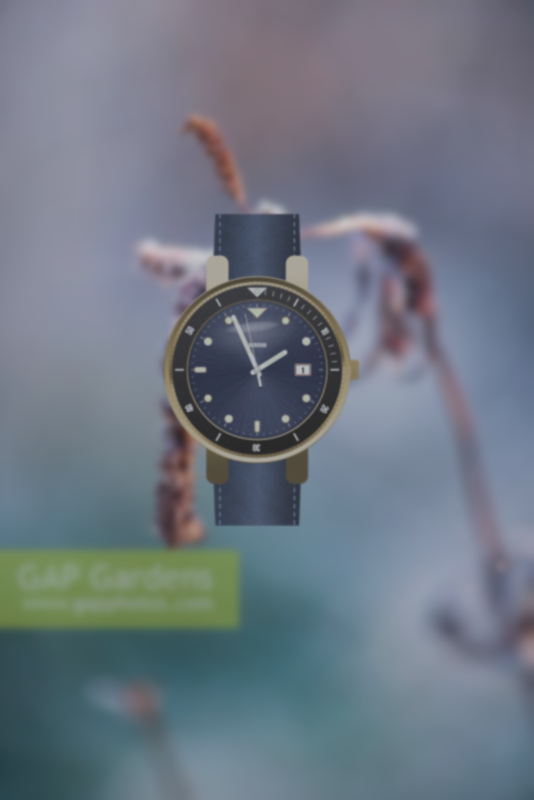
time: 1:55:58
